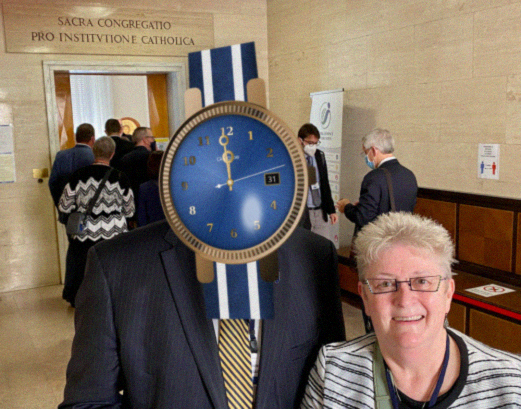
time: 11:59:13
